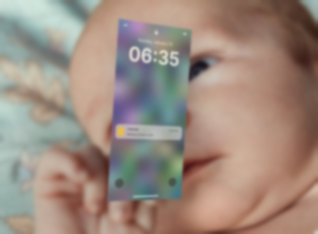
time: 6:35
